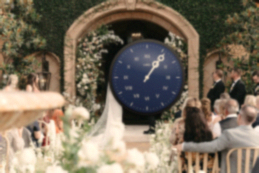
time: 1:06
